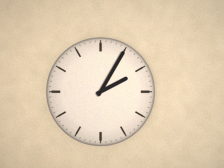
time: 2:05
